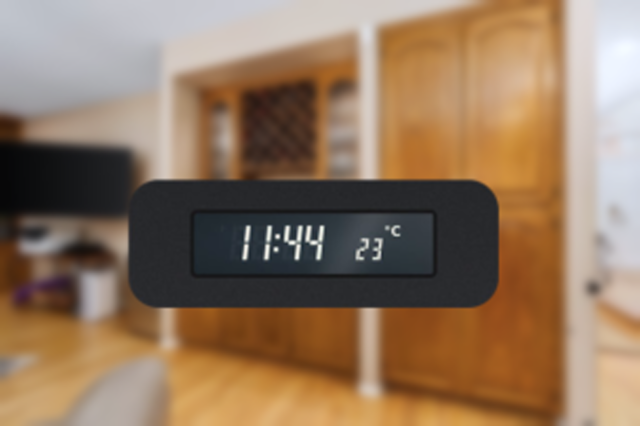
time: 11:44
